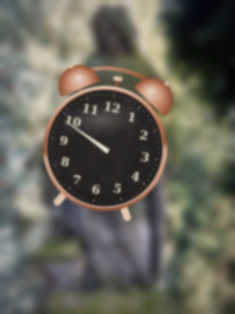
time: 9:49
